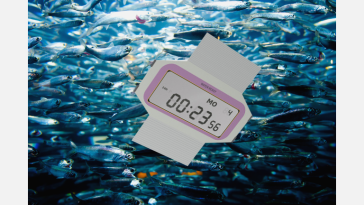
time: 0:23:56
